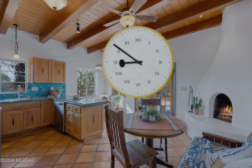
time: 8:51
